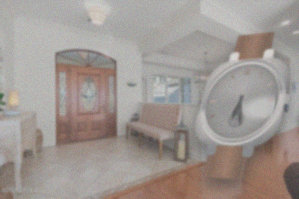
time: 6:28
